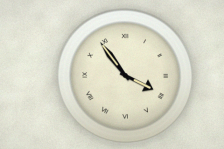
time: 3:54
